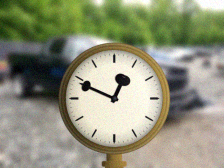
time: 12:49
